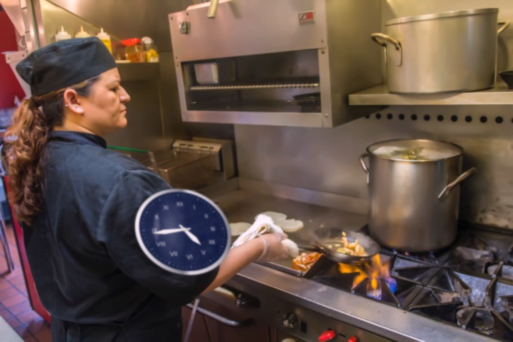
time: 4:44
